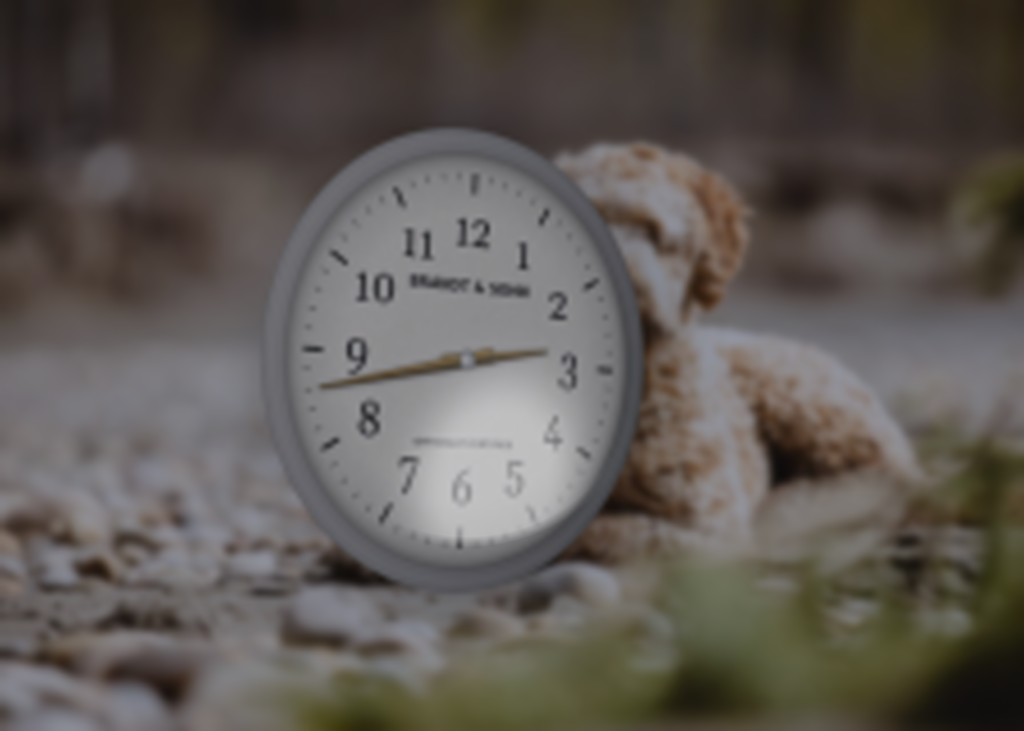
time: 2:43
